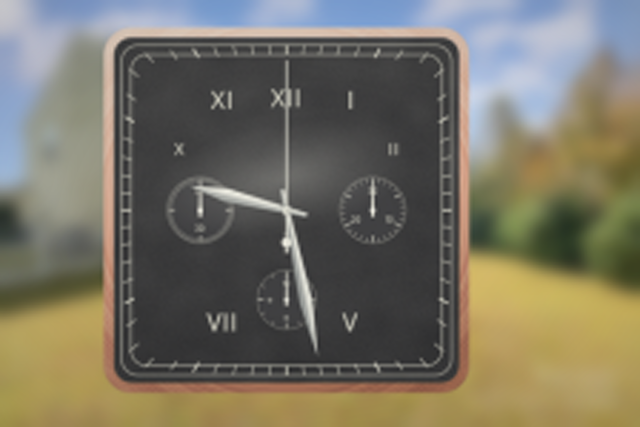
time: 9:28
